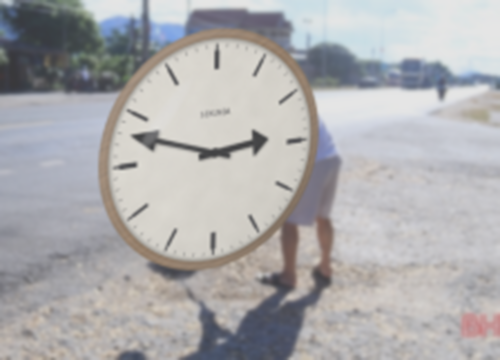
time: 2:48
